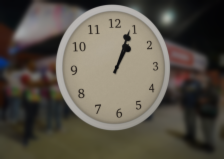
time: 1:04
